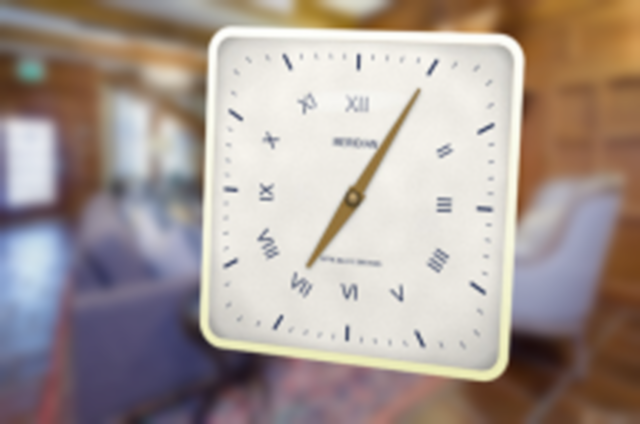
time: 7:05
